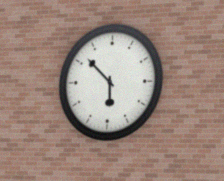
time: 5:52
